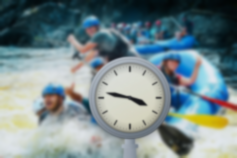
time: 3:47
